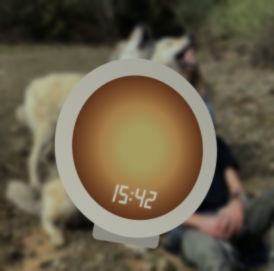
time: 15:42
